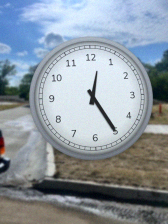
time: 12:25
